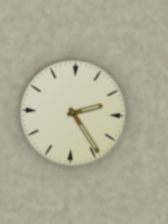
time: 2:24
